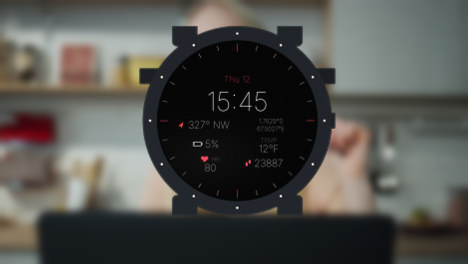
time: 15:45
